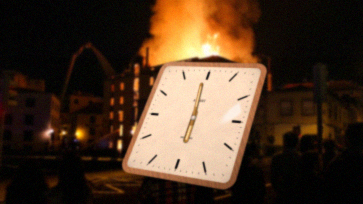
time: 5:59
